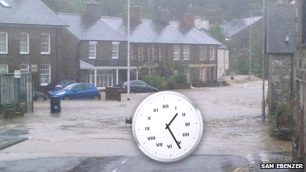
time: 1:26
